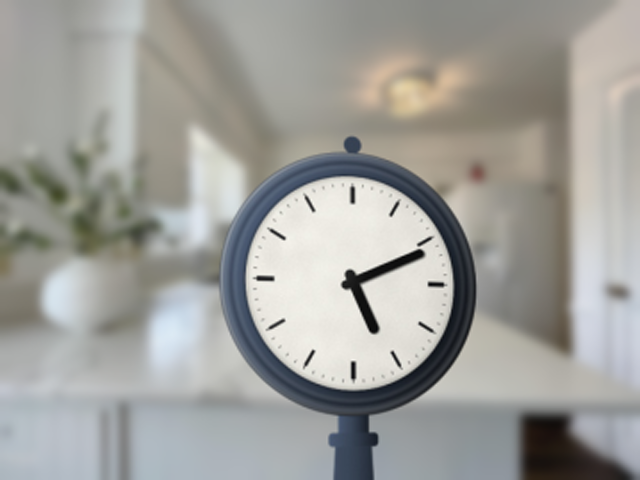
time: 5:11
